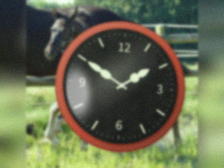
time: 1:50
